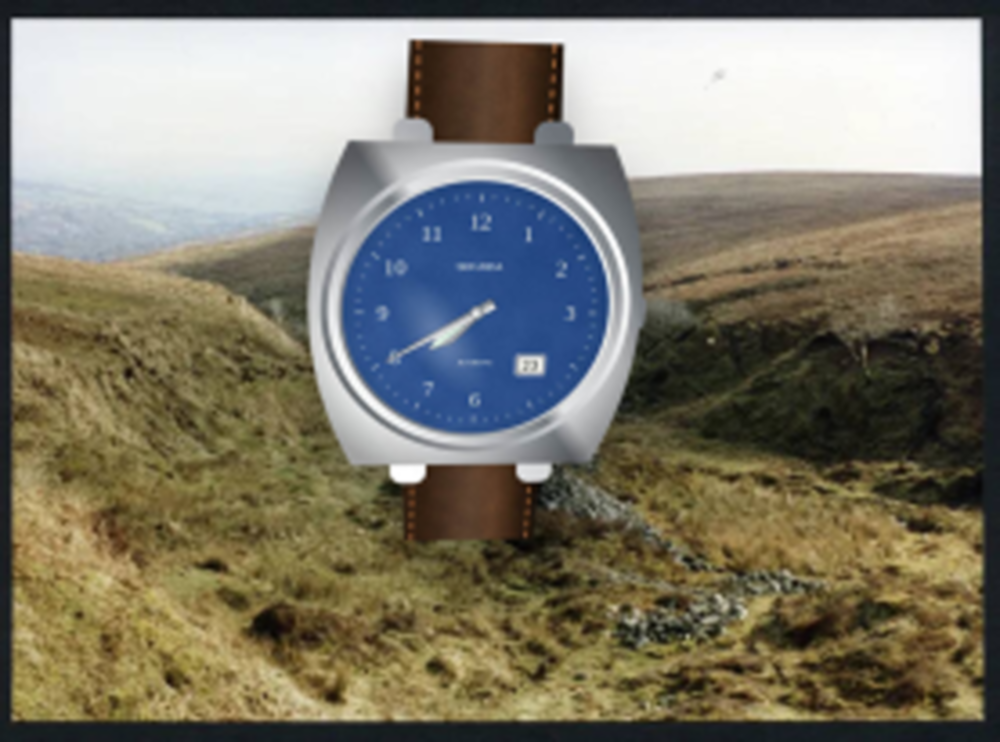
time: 7:40
